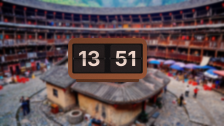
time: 13:51
